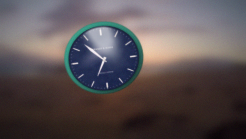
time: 6:53
